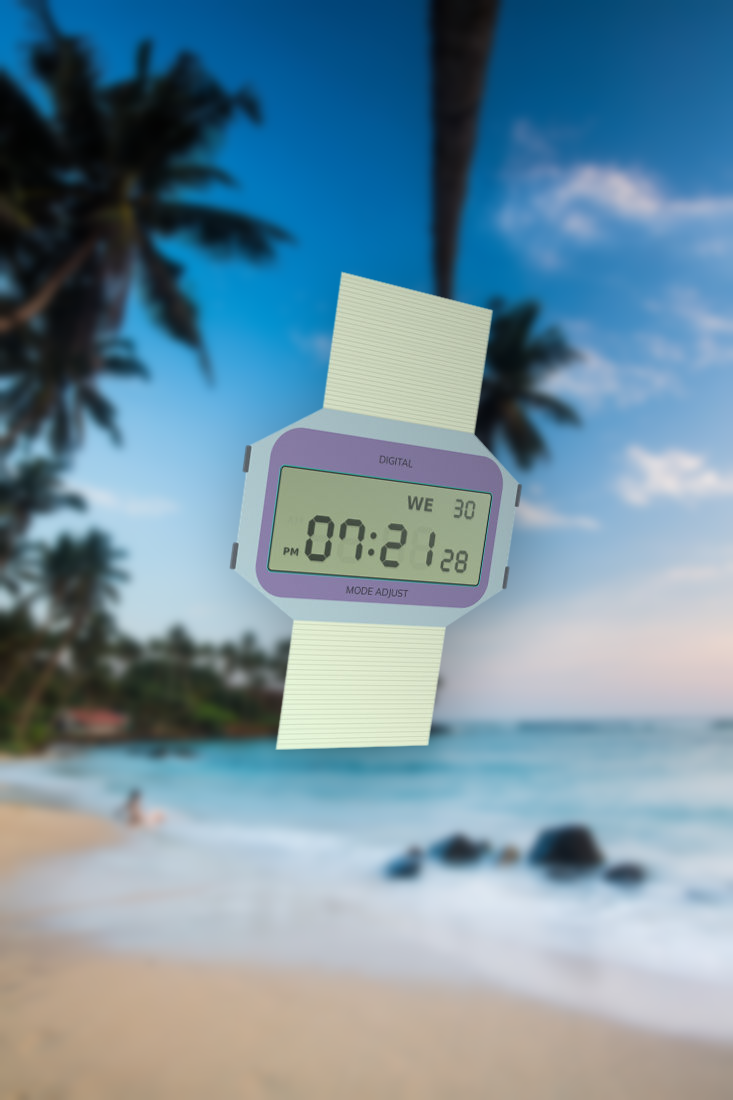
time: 7:21:28
